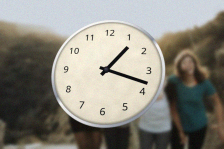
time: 1:18
